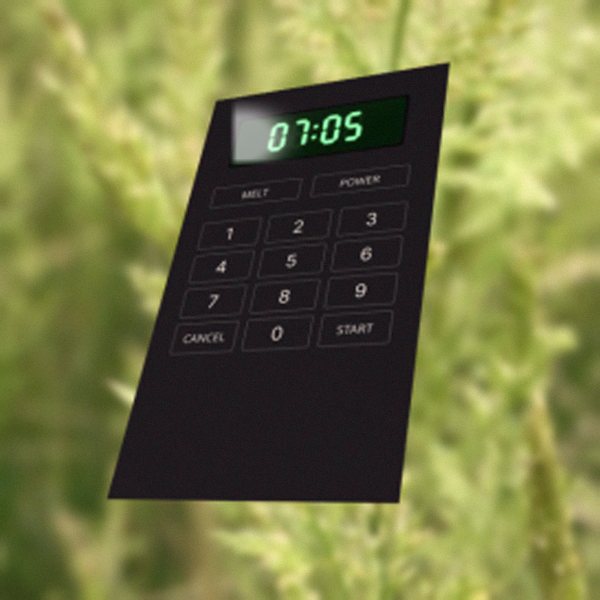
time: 7:05
